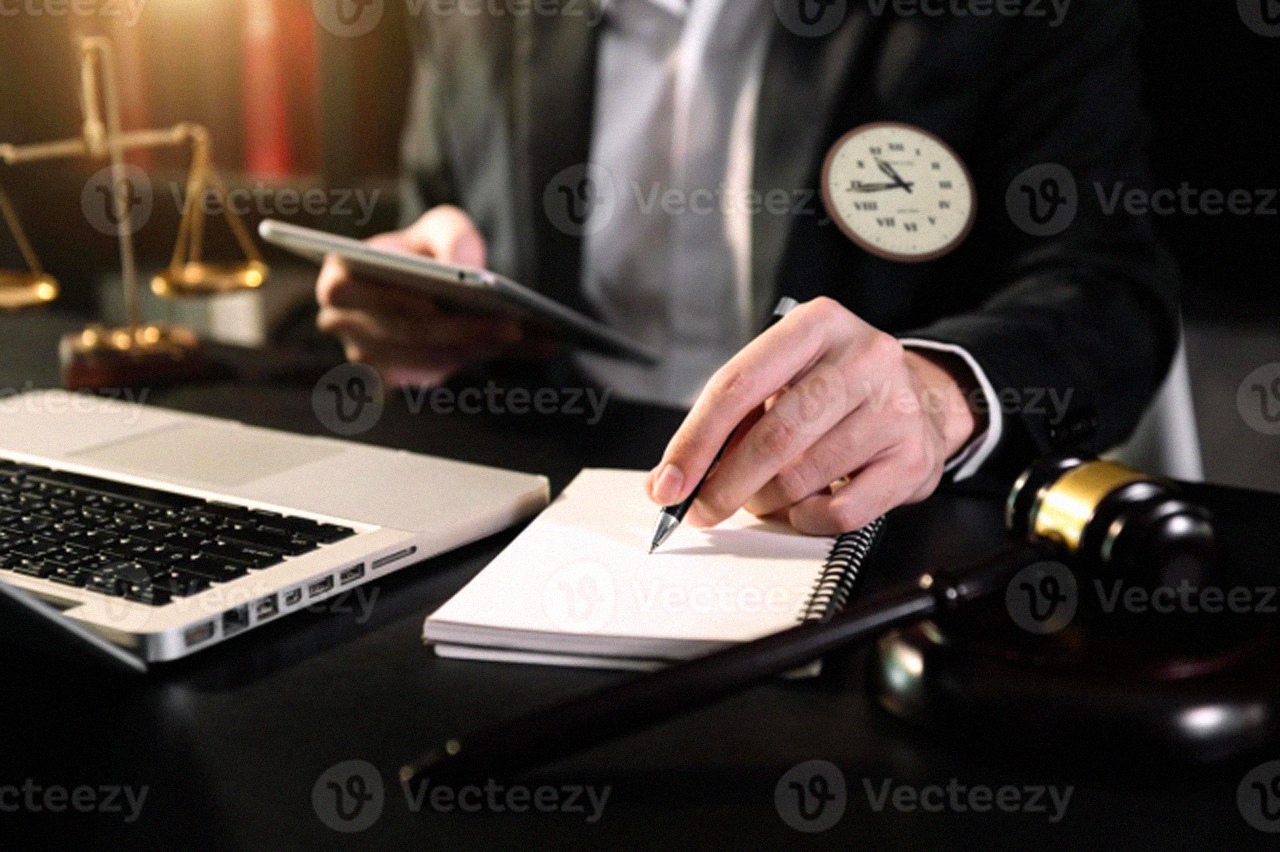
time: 10:44
